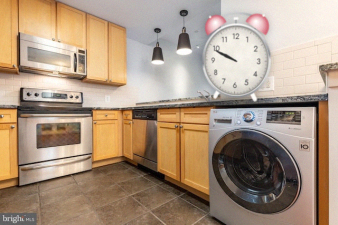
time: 9:49
